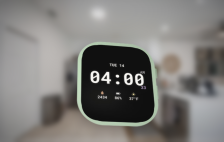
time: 4:00
